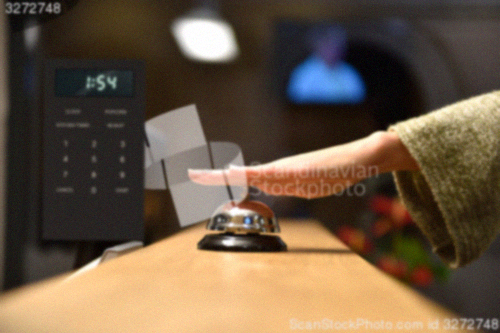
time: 1:54
